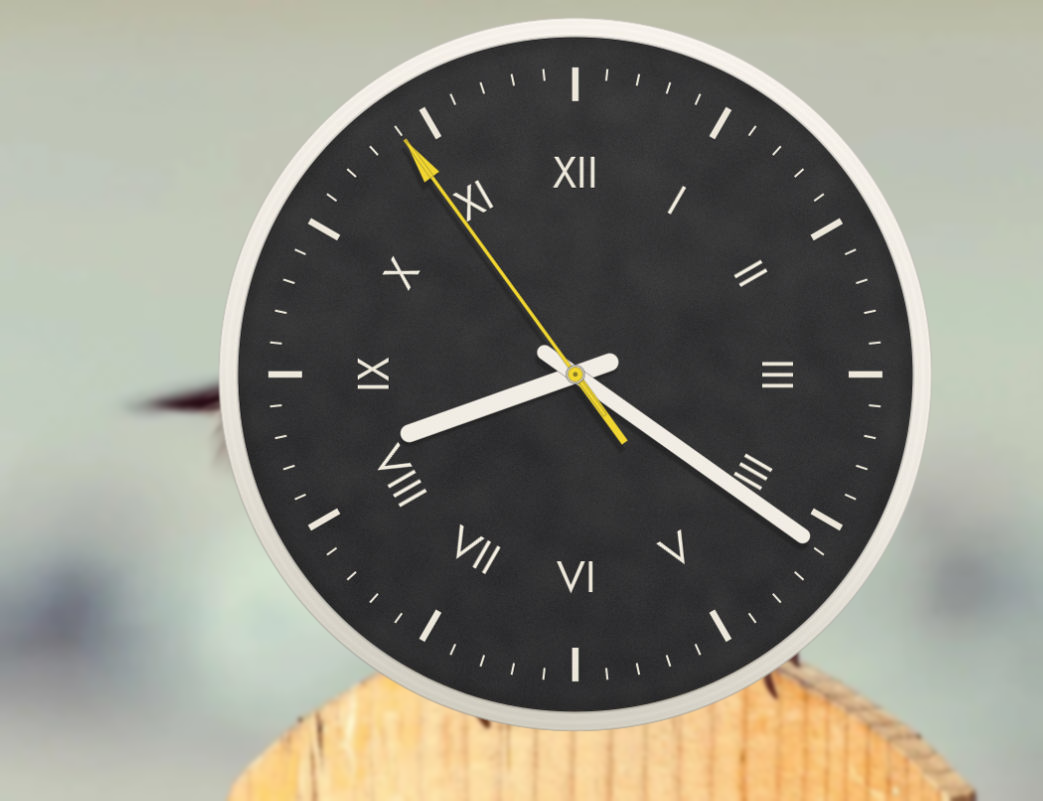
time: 8:20:54
